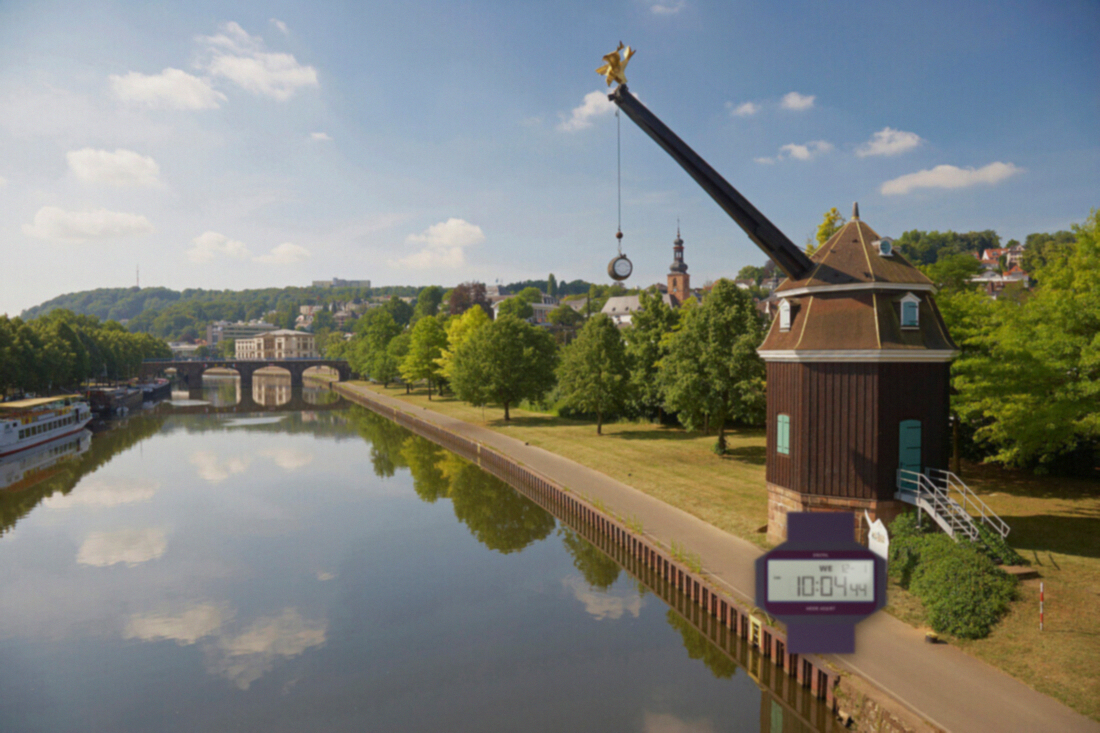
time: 10:04:44
